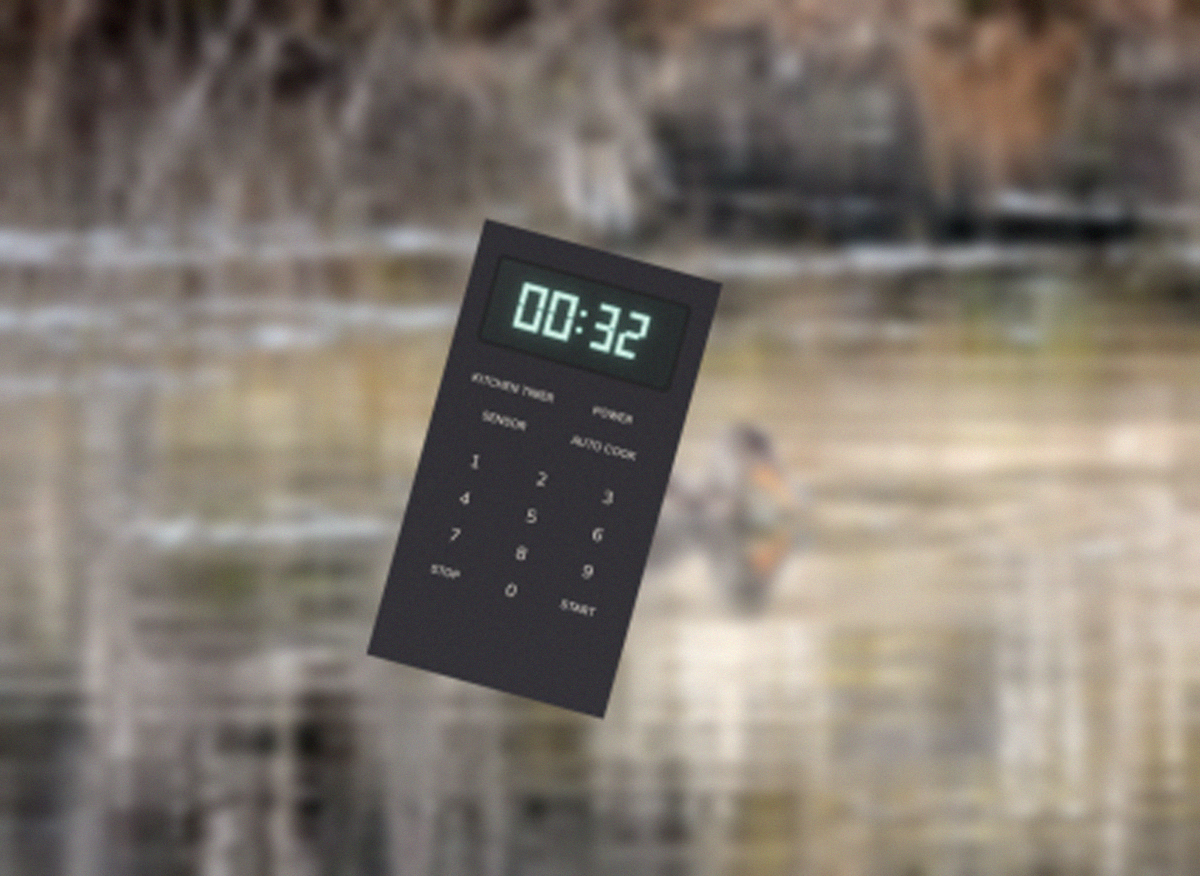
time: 0:32
